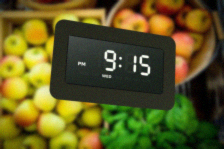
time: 9:15
